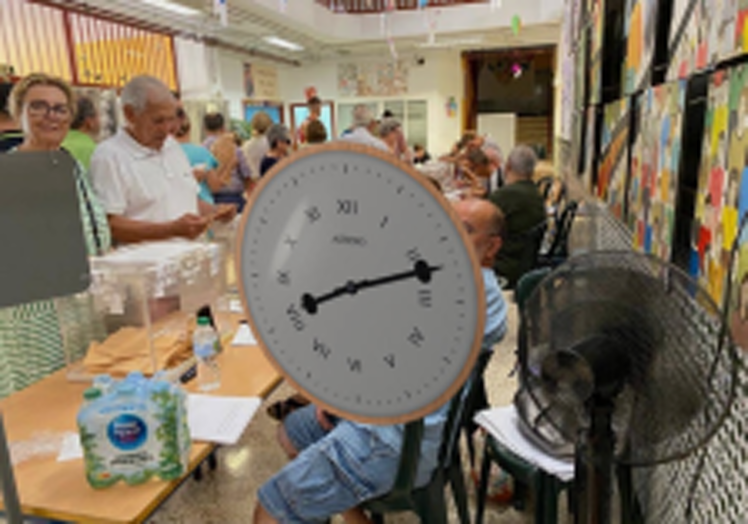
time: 8:12
